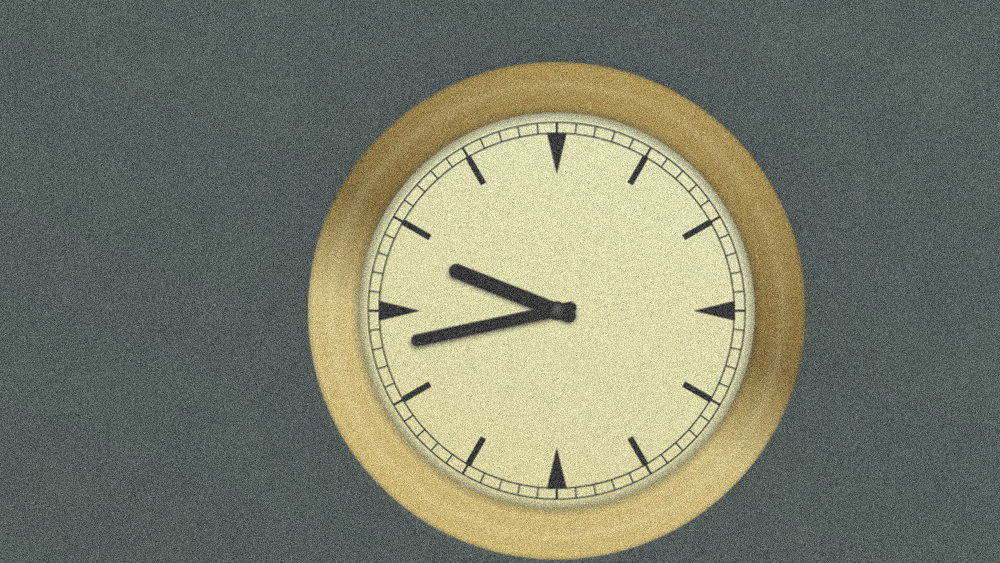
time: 9:43
